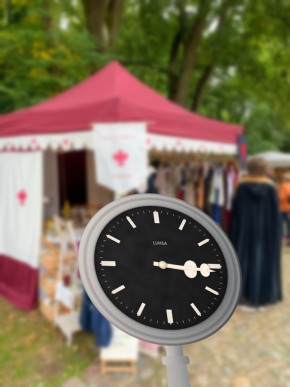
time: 3:16
